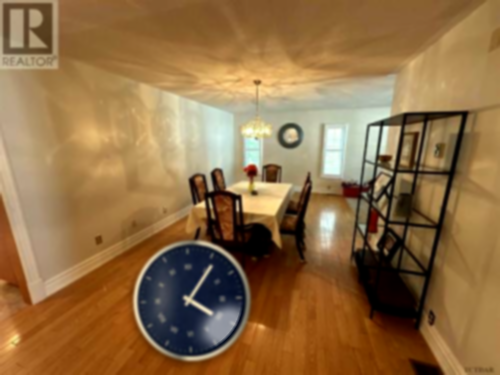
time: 4:06
